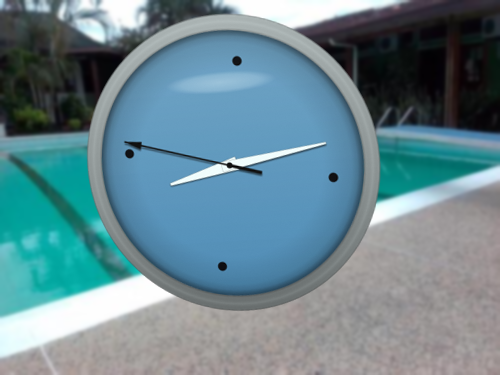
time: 8:11:46
